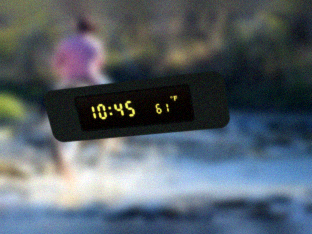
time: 10:45
